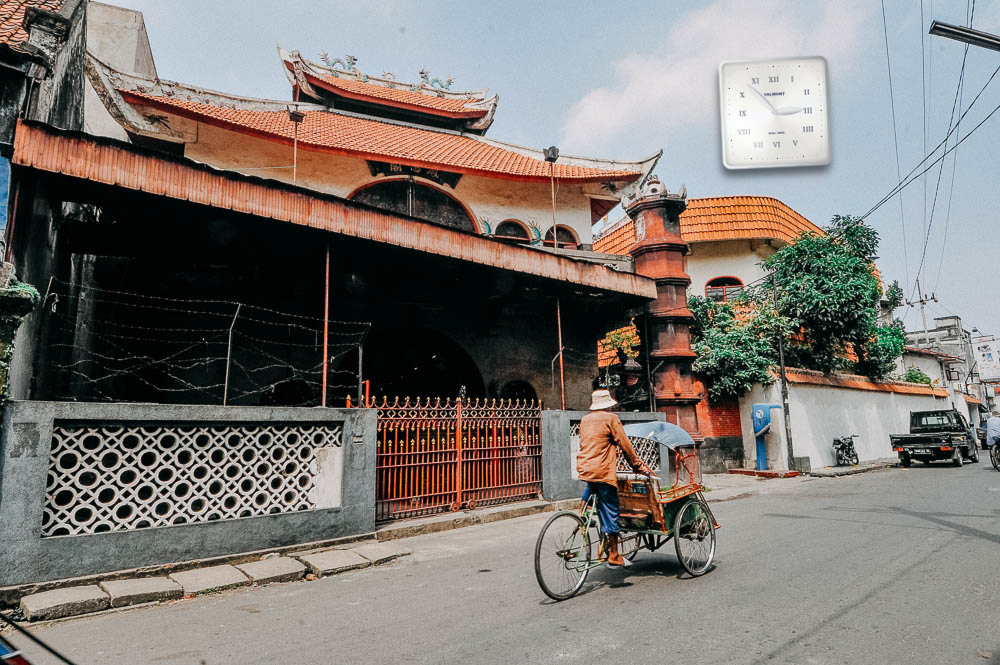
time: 2:53
